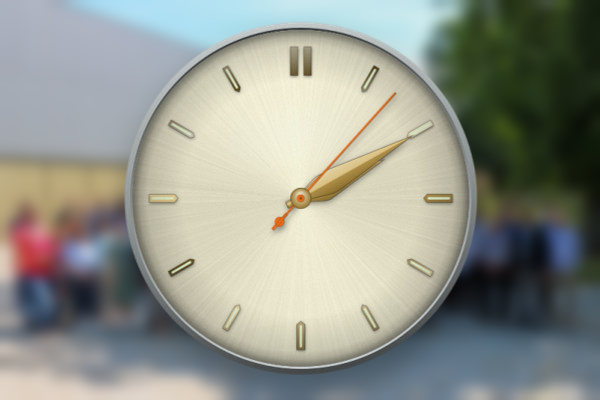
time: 2:10:07
